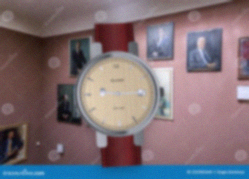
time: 9:15
